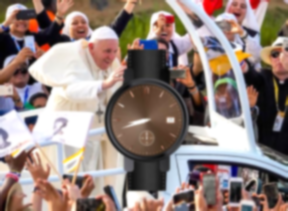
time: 8:42
